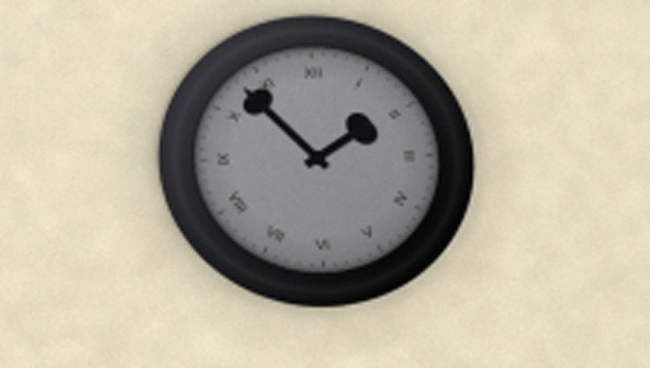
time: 1:53
